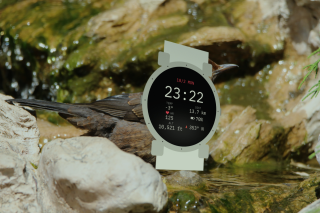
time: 23:22
